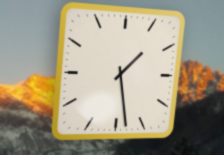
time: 1:28
